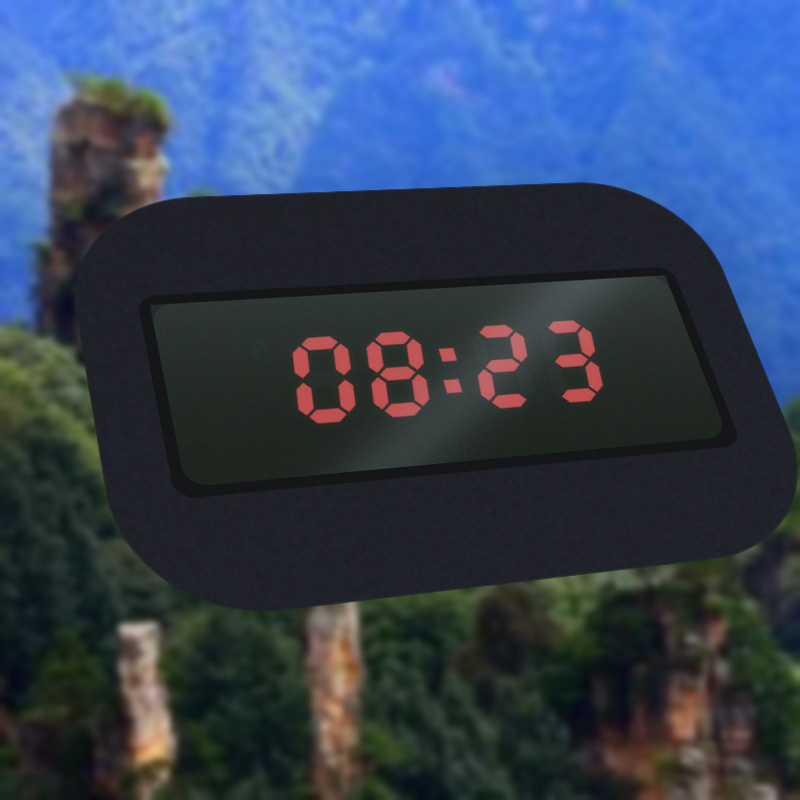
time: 8:23
